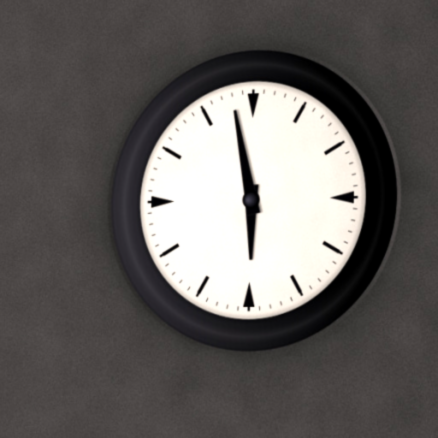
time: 5:58
